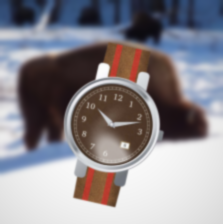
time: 10:12
